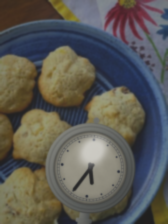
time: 5:35
